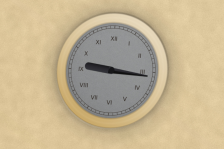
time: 9:16
